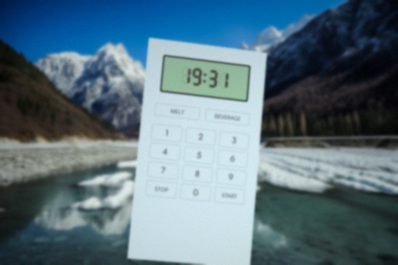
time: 19:31
